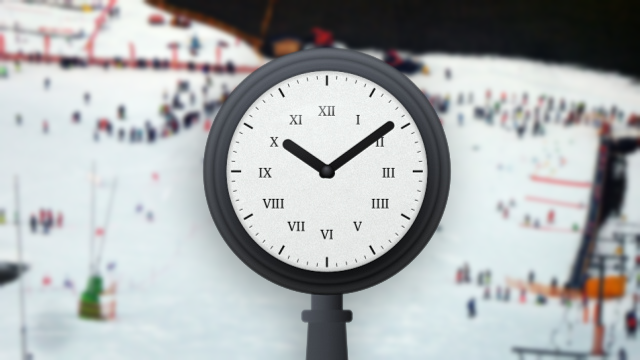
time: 10:09
